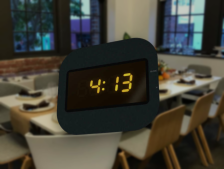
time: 4:13
